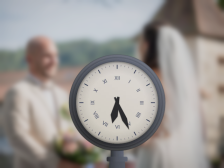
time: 6:26
